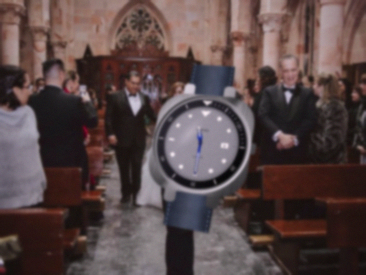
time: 11:30
